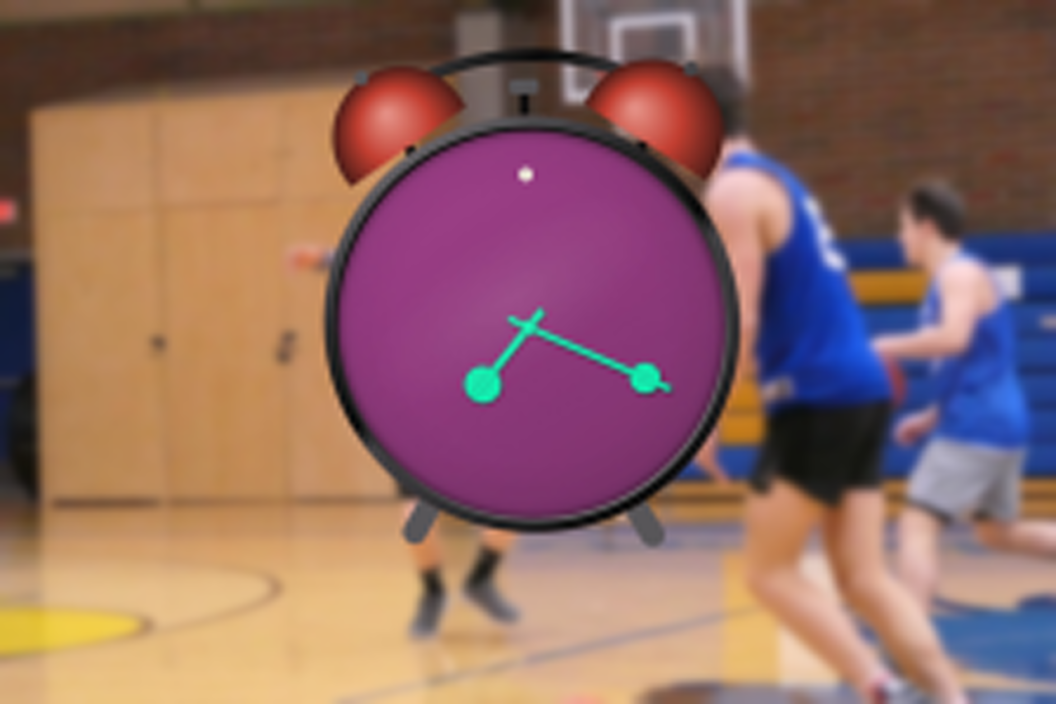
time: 7:19
